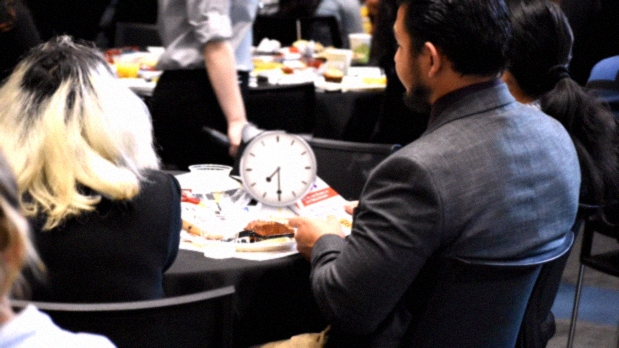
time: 7:30
